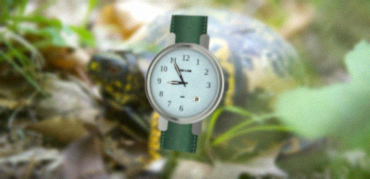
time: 8:55
